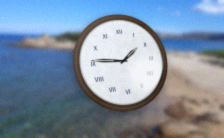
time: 1:46
